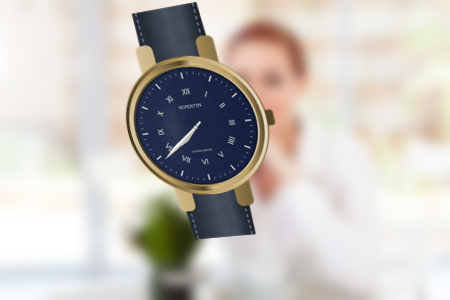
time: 7:39
